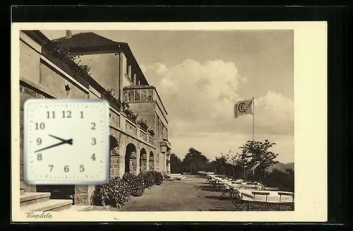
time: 9:42
